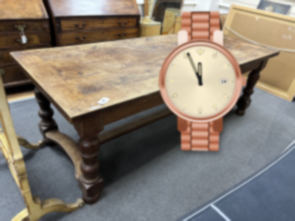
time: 11:56
